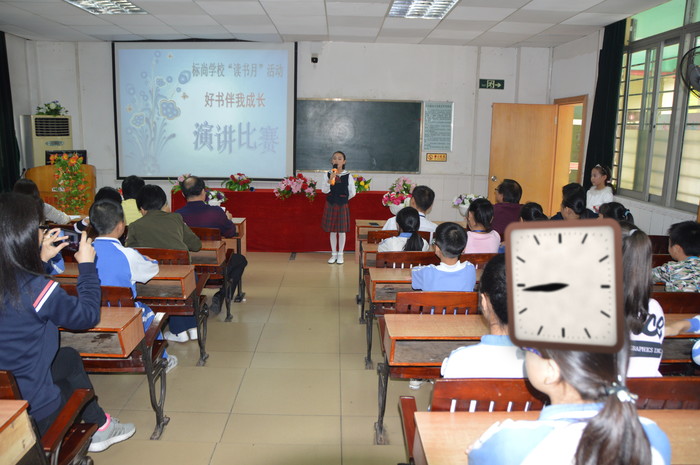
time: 8:44
